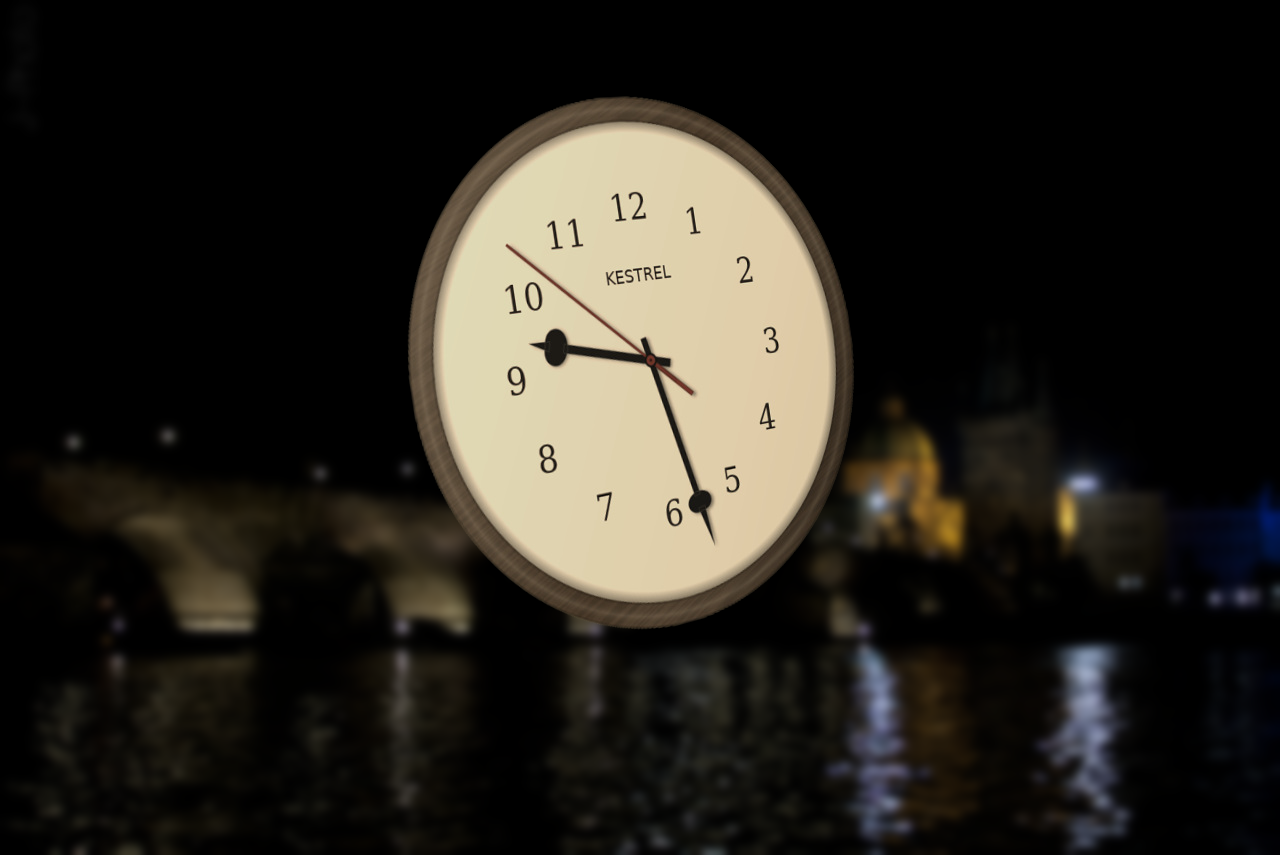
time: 9:27:52
